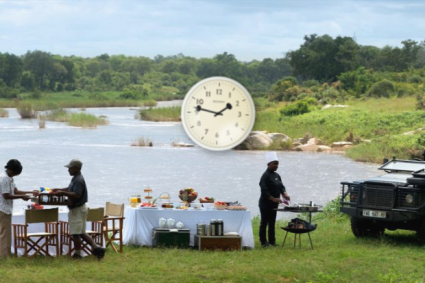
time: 1:47
